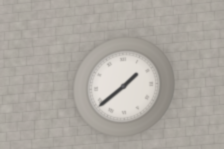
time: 1:39
